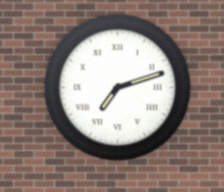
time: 7:12
